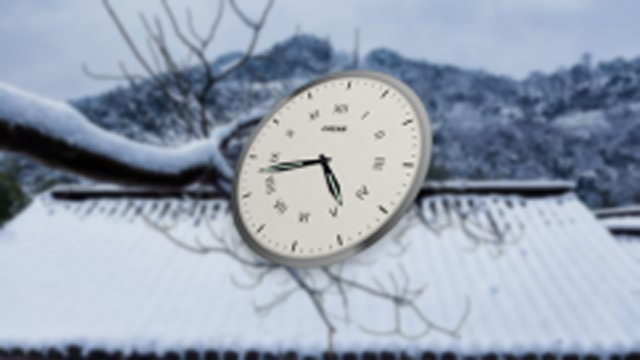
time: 4:43
